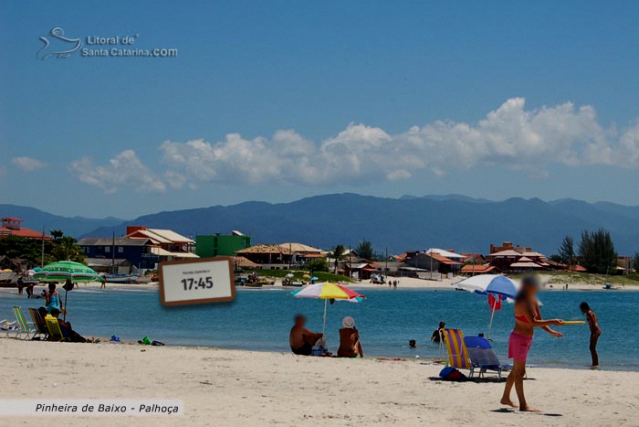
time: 17:45
